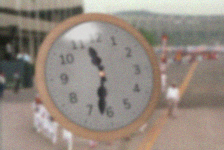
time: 11:32
